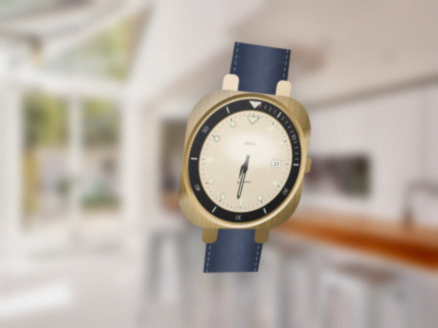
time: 6:31
